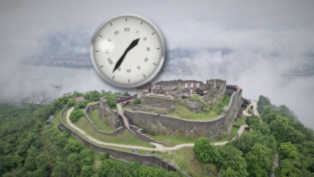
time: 1:36
